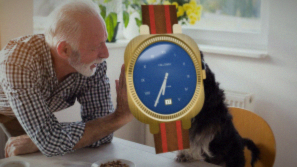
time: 6:35
